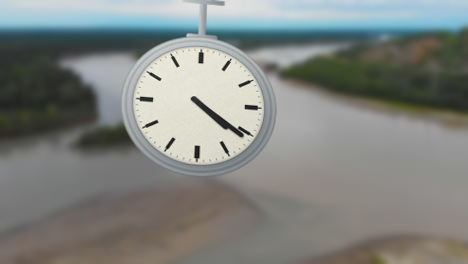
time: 4:21
